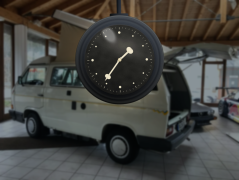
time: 1:36
